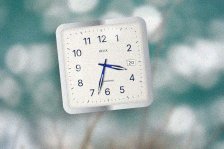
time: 3:33
